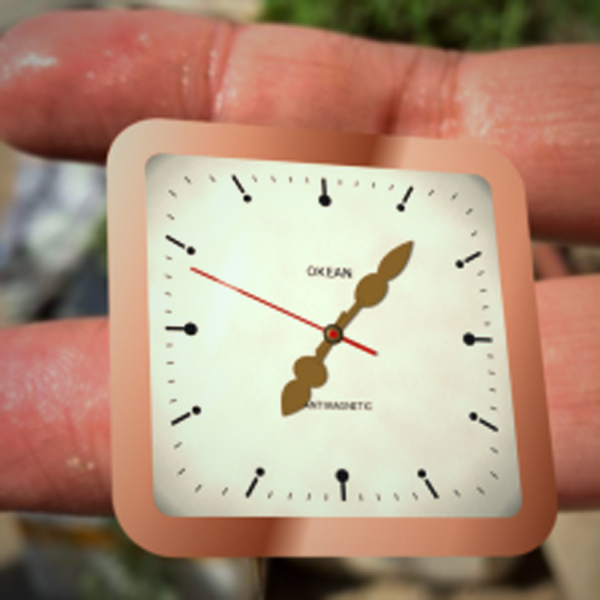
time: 7:06:49
